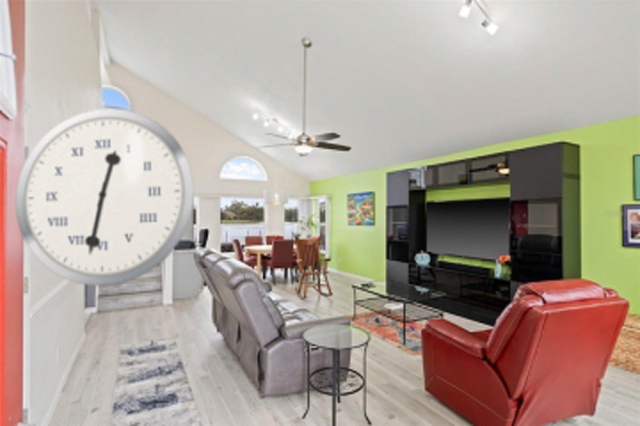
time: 12:32
